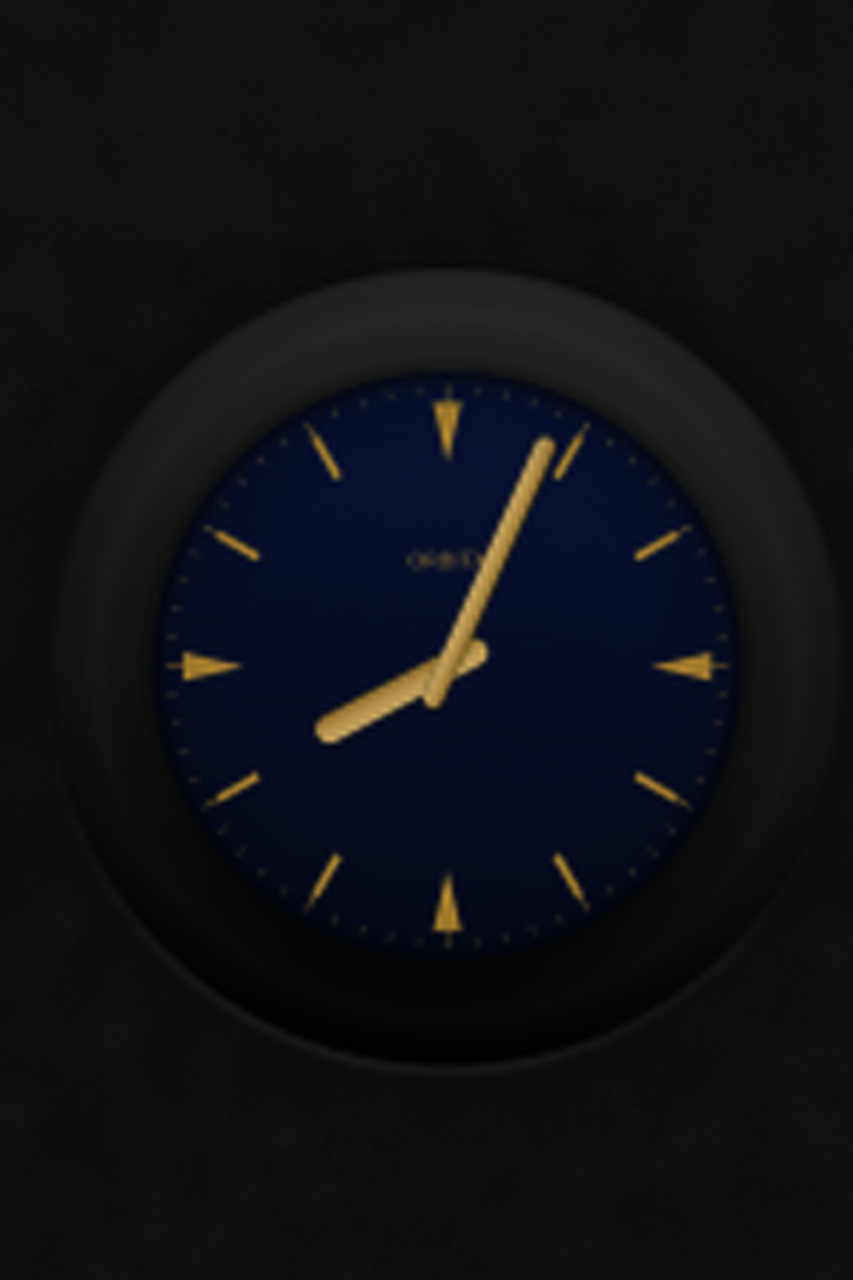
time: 8:04
